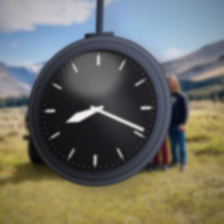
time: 8:19
